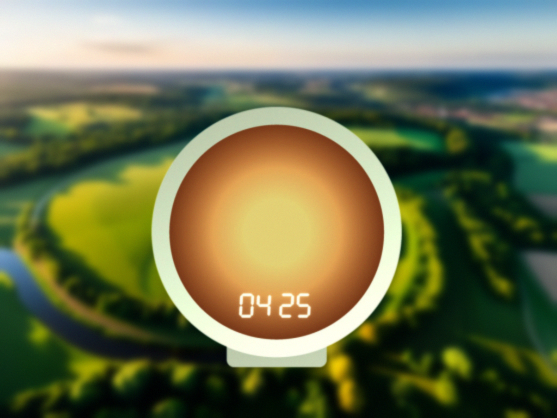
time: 4:25
